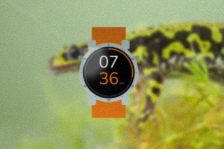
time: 7:36
